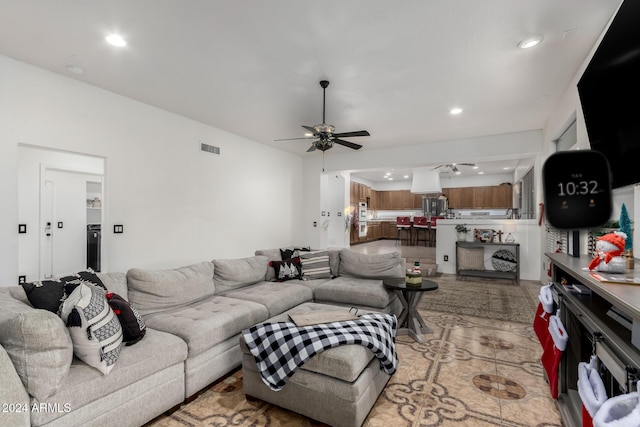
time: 10:32
